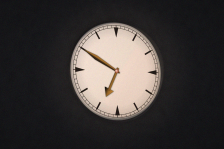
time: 6:50
